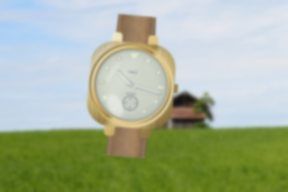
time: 10:17
